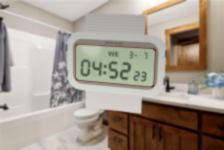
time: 4:52:23
